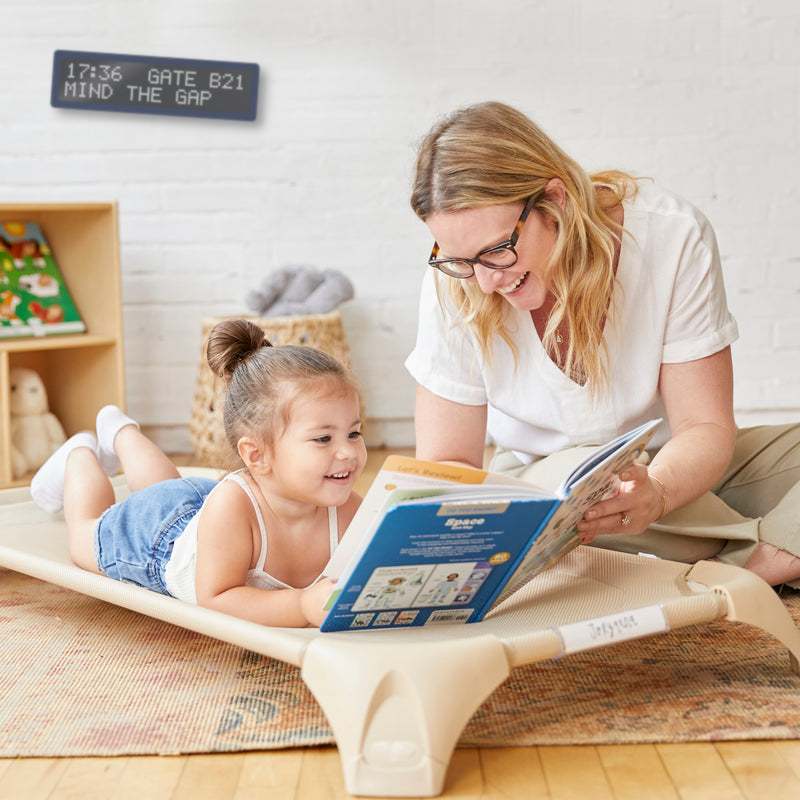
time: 17:36
